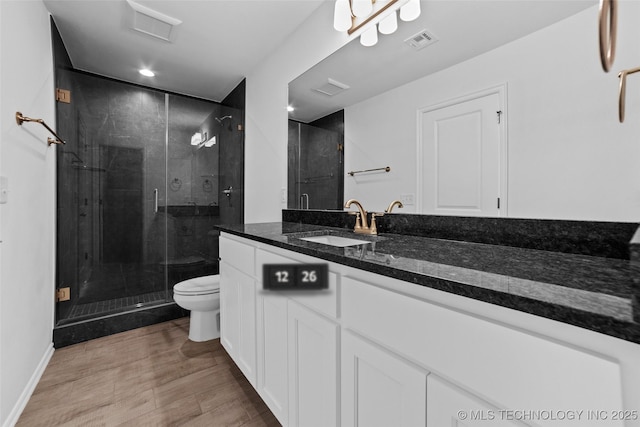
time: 12:26
